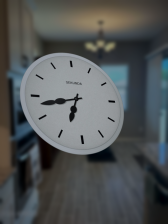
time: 6:43
